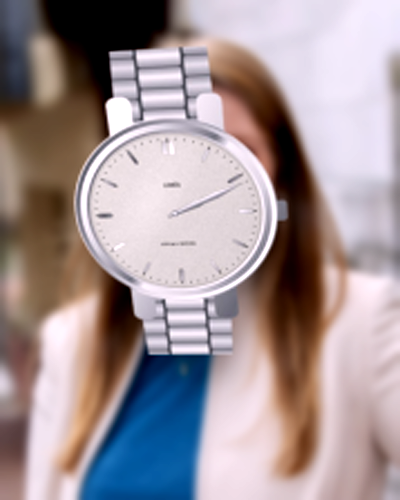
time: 2:11
